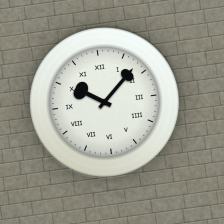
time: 10:08
